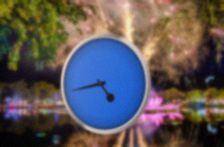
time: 4:43
